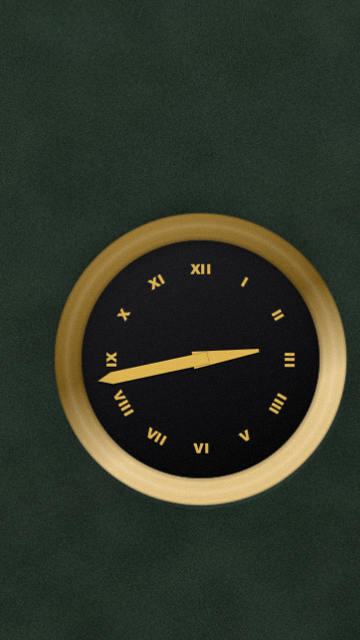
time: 2:43
